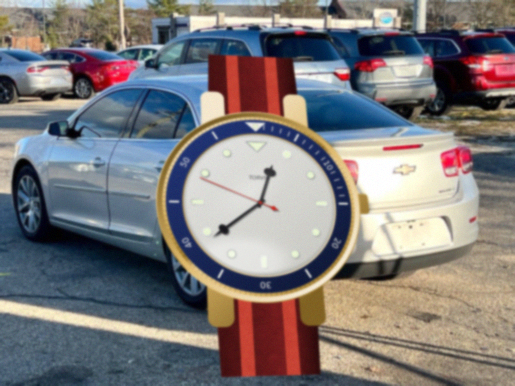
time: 12:38:49
